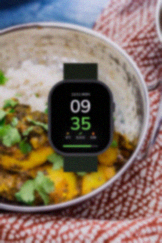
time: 9:35
